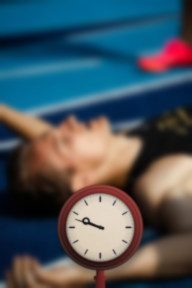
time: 9:48
